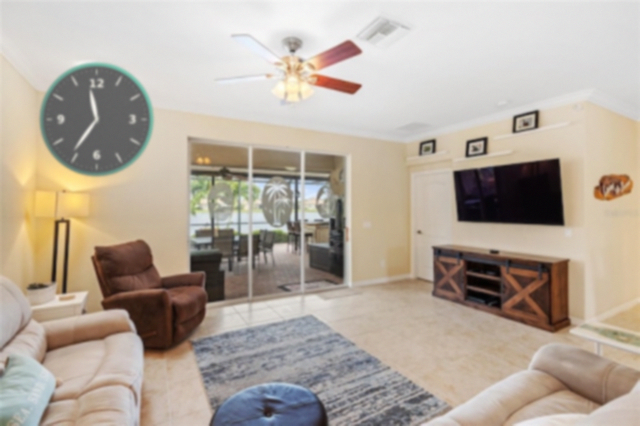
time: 11:36
